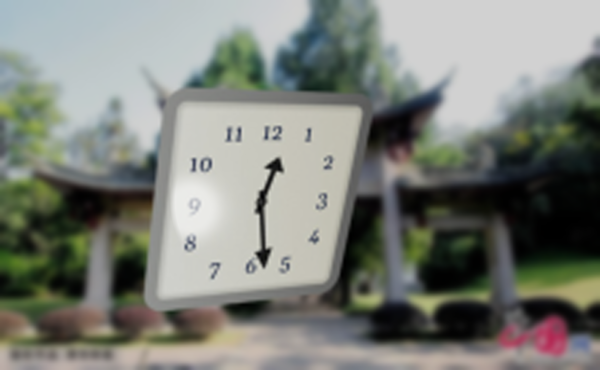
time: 12:28
